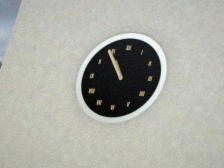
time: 10:54
